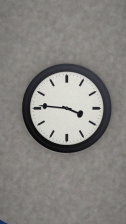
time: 3:46
